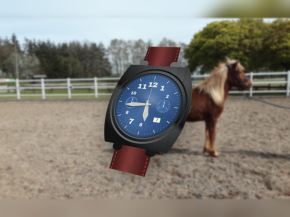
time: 5:44
